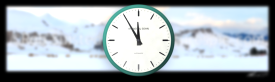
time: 11:55
